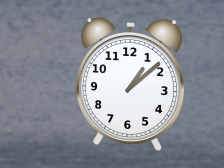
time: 1:08
